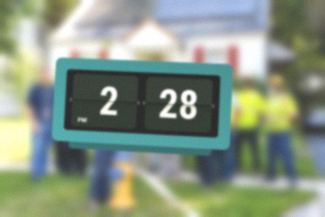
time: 2:28
